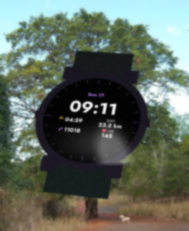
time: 9:11
